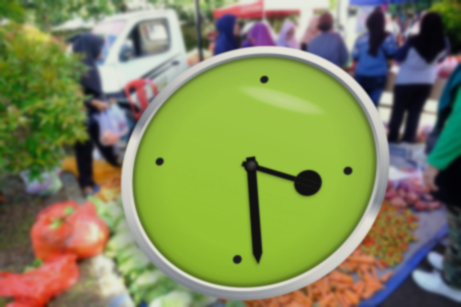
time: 3:28
